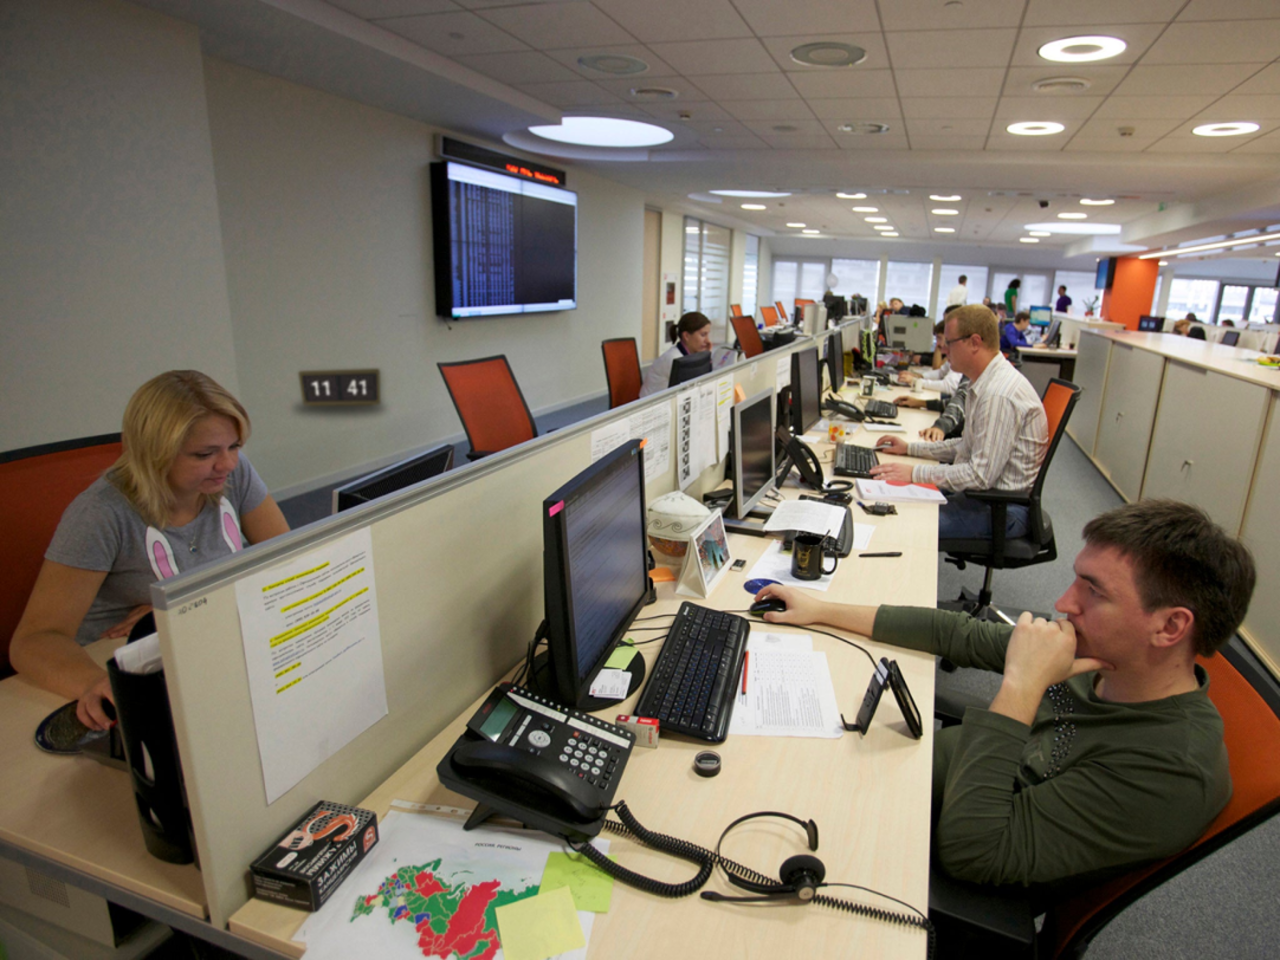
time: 11:41
